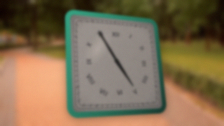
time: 4:55
